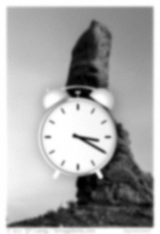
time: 3:20
